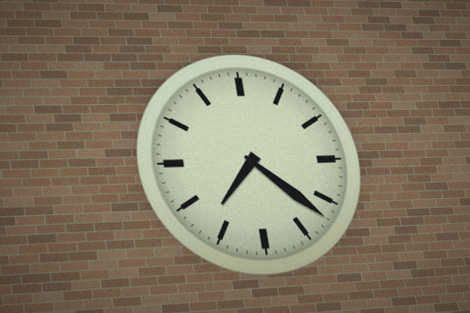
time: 7:22
